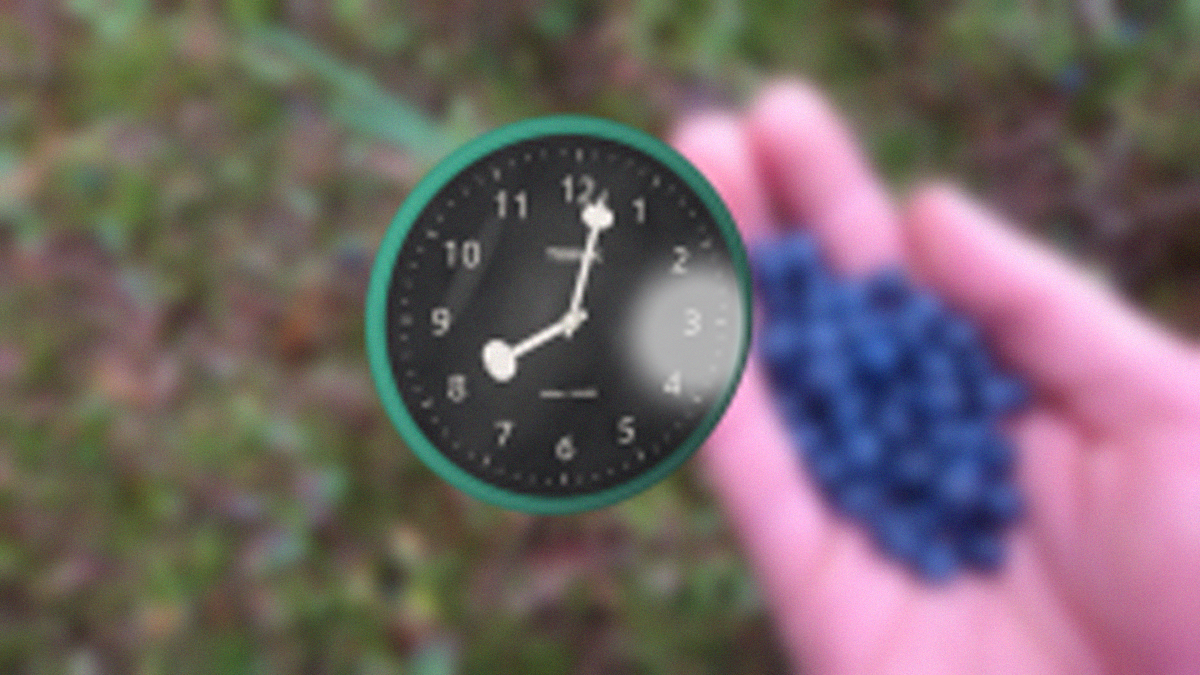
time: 8:02
